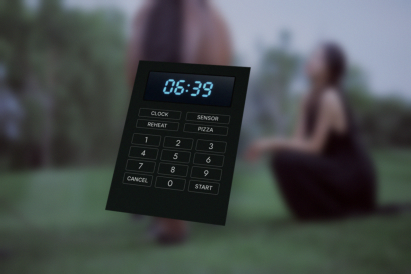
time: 6:39
